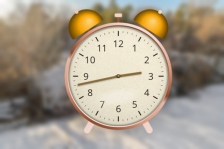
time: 2:43
